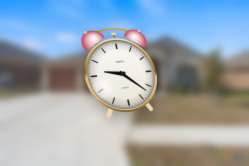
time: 9:22
